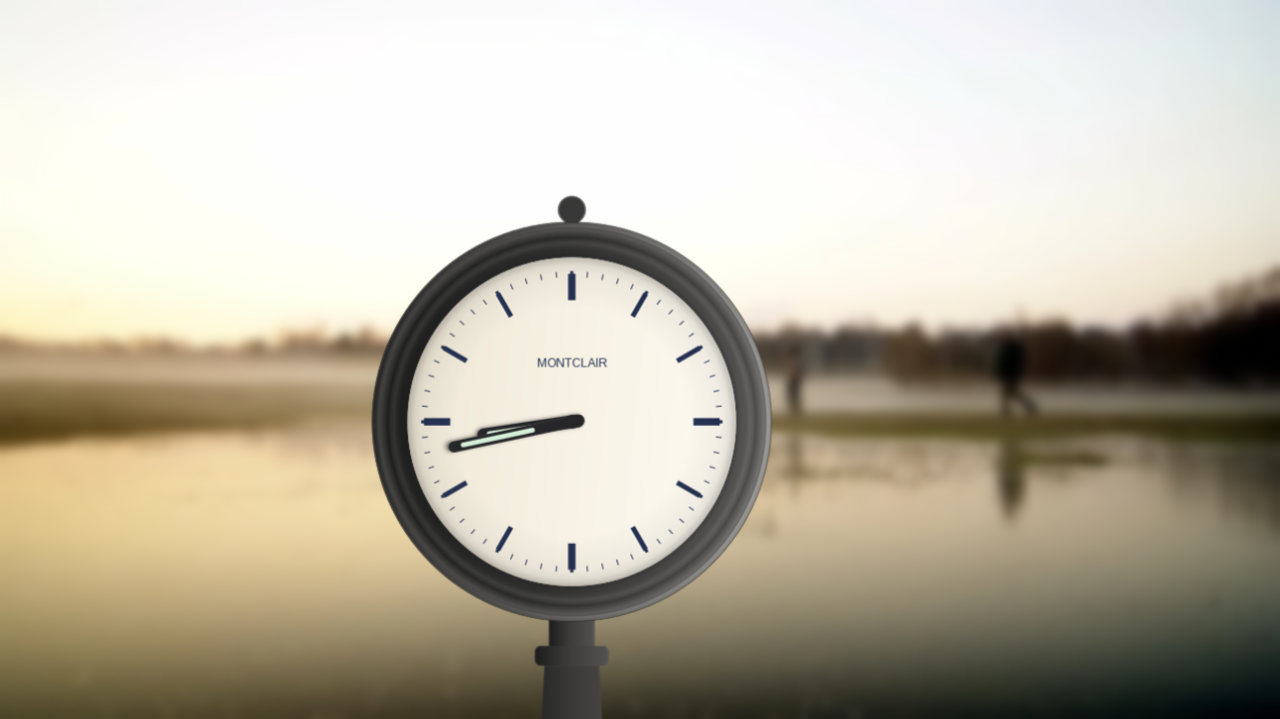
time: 8:43
